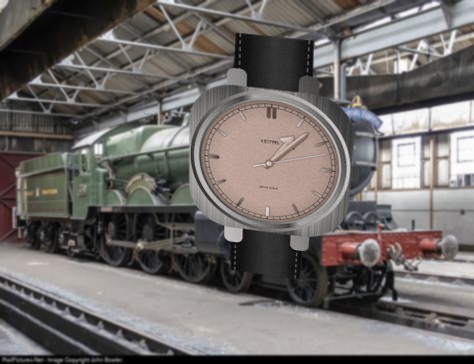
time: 1:07:12
